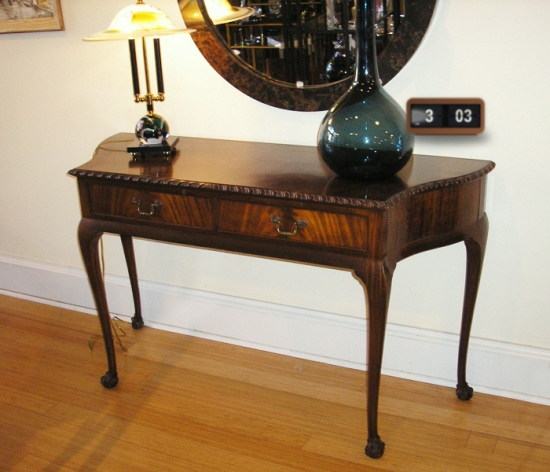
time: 3:03
